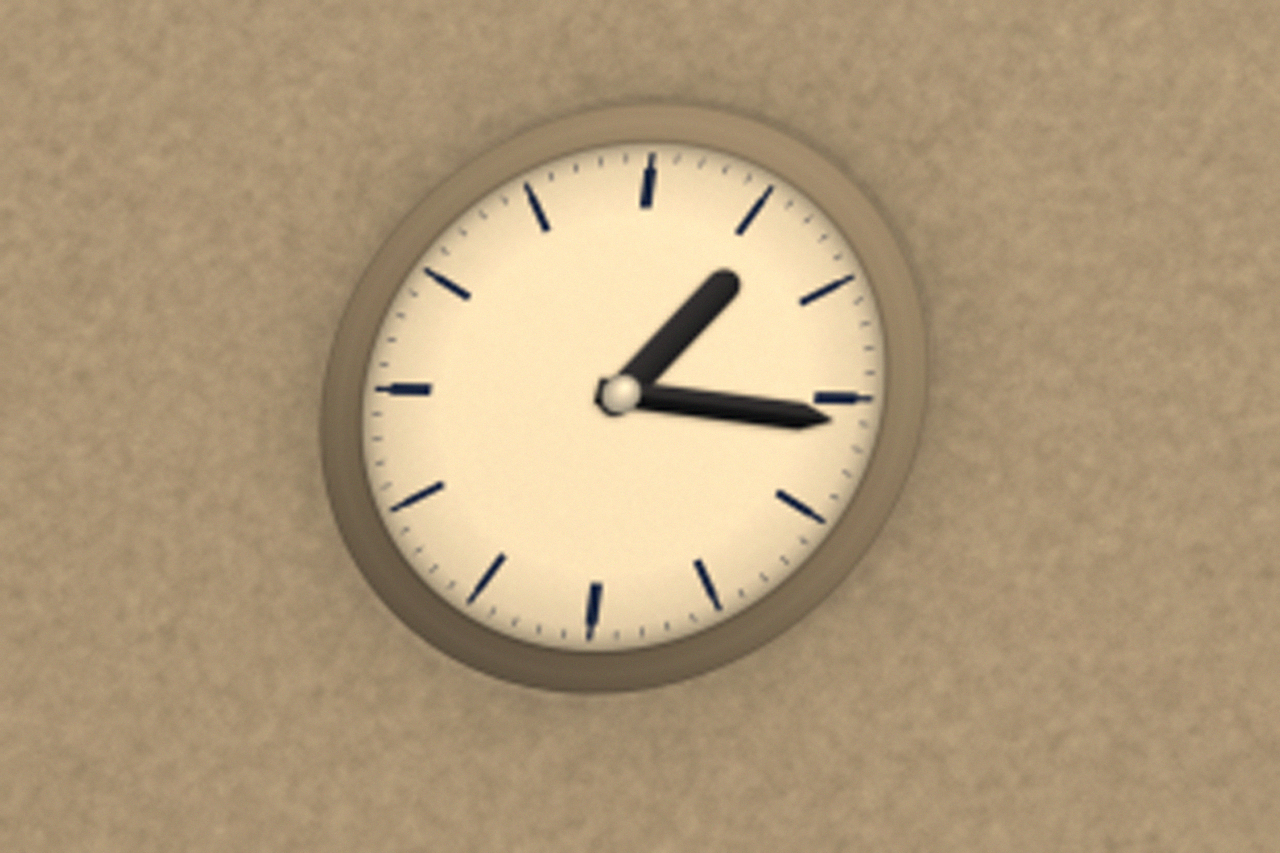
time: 1:16
